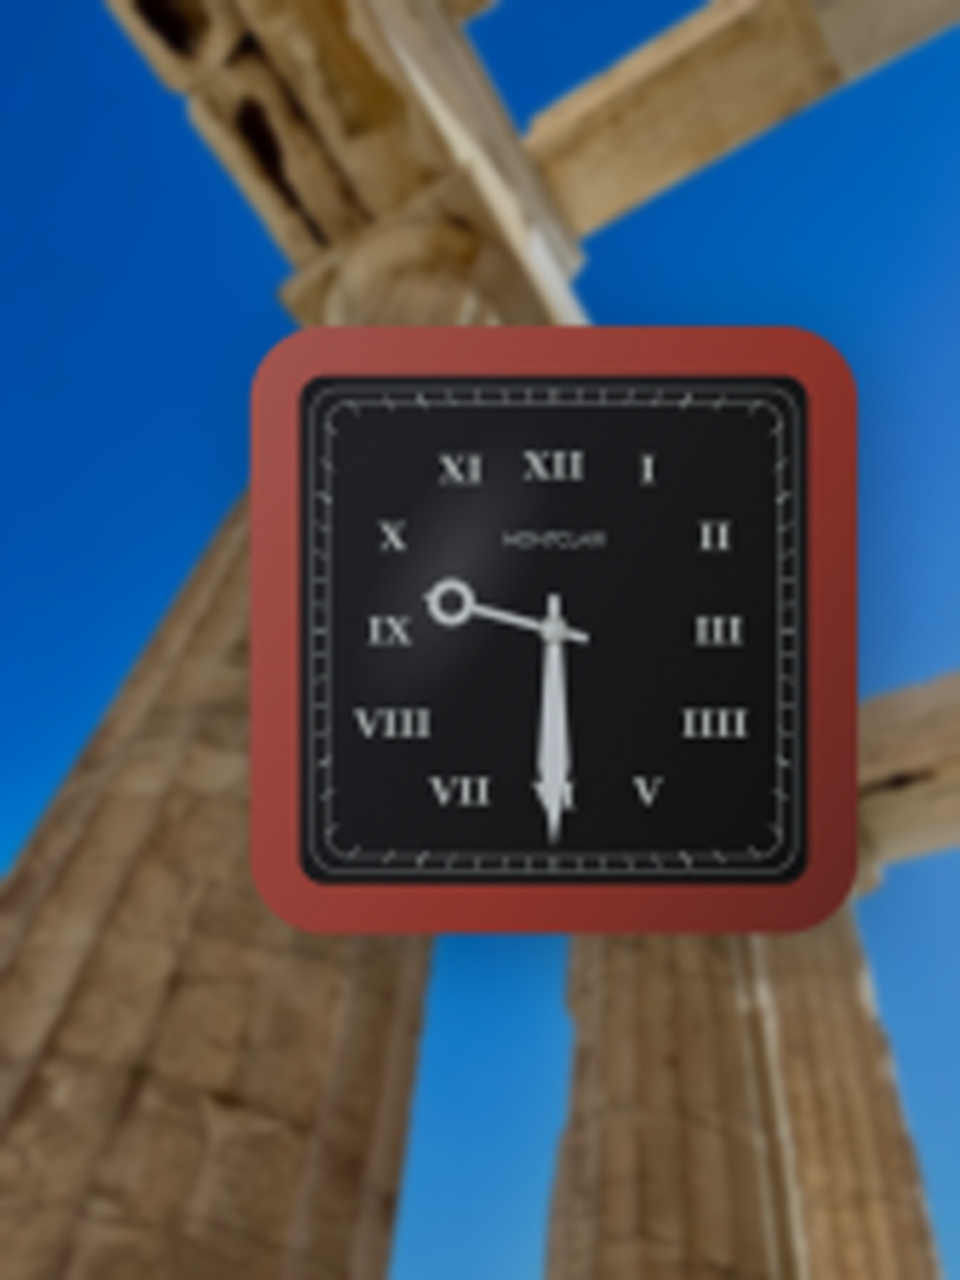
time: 9:30
